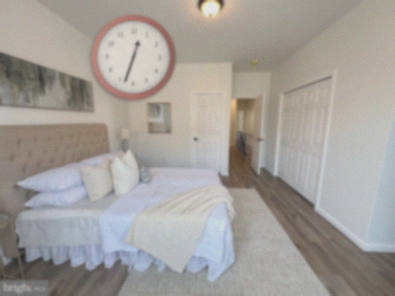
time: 12:33
